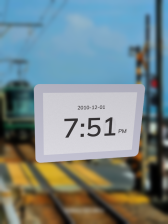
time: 7:51
